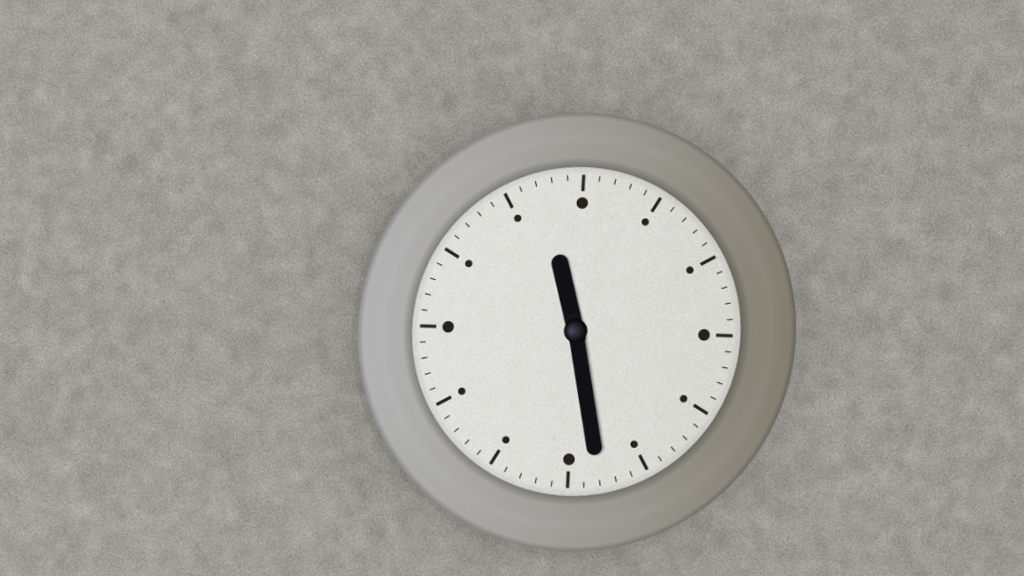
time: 11:28
